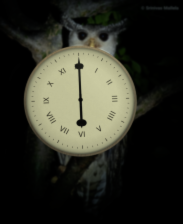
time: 6:00
